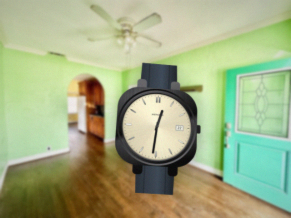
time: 12:31
